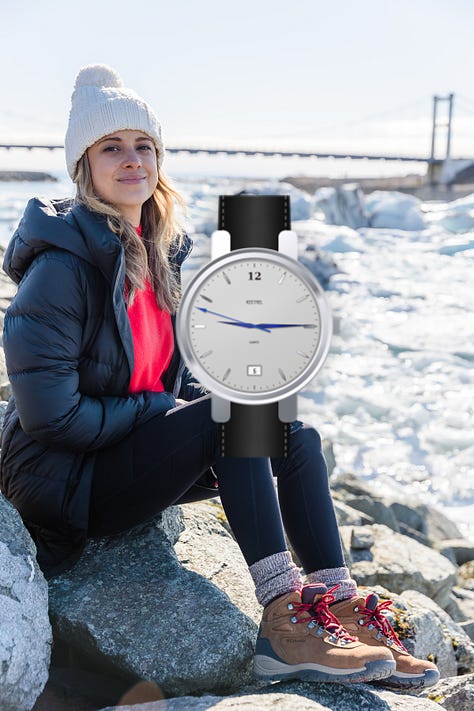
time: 9:14:48
